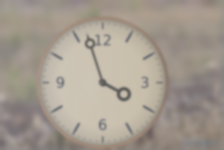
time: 3:57
